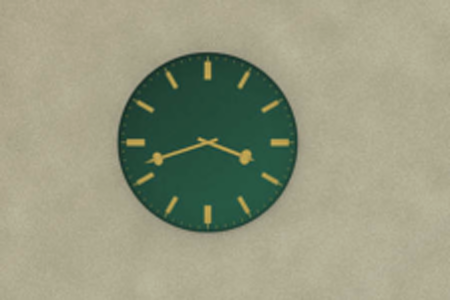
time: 3:42
